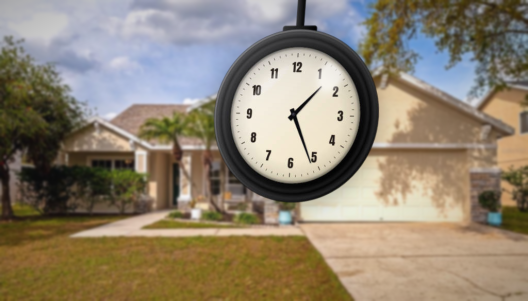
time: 1:26
